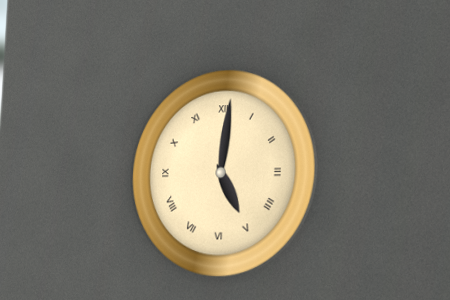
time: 5:01
